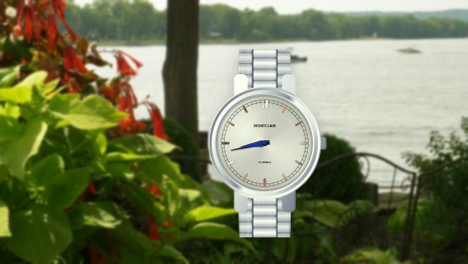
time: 8:43
